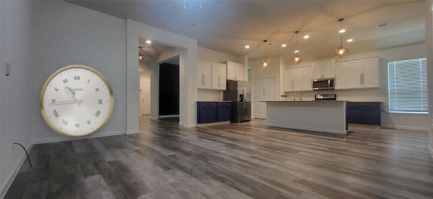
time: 10:44
